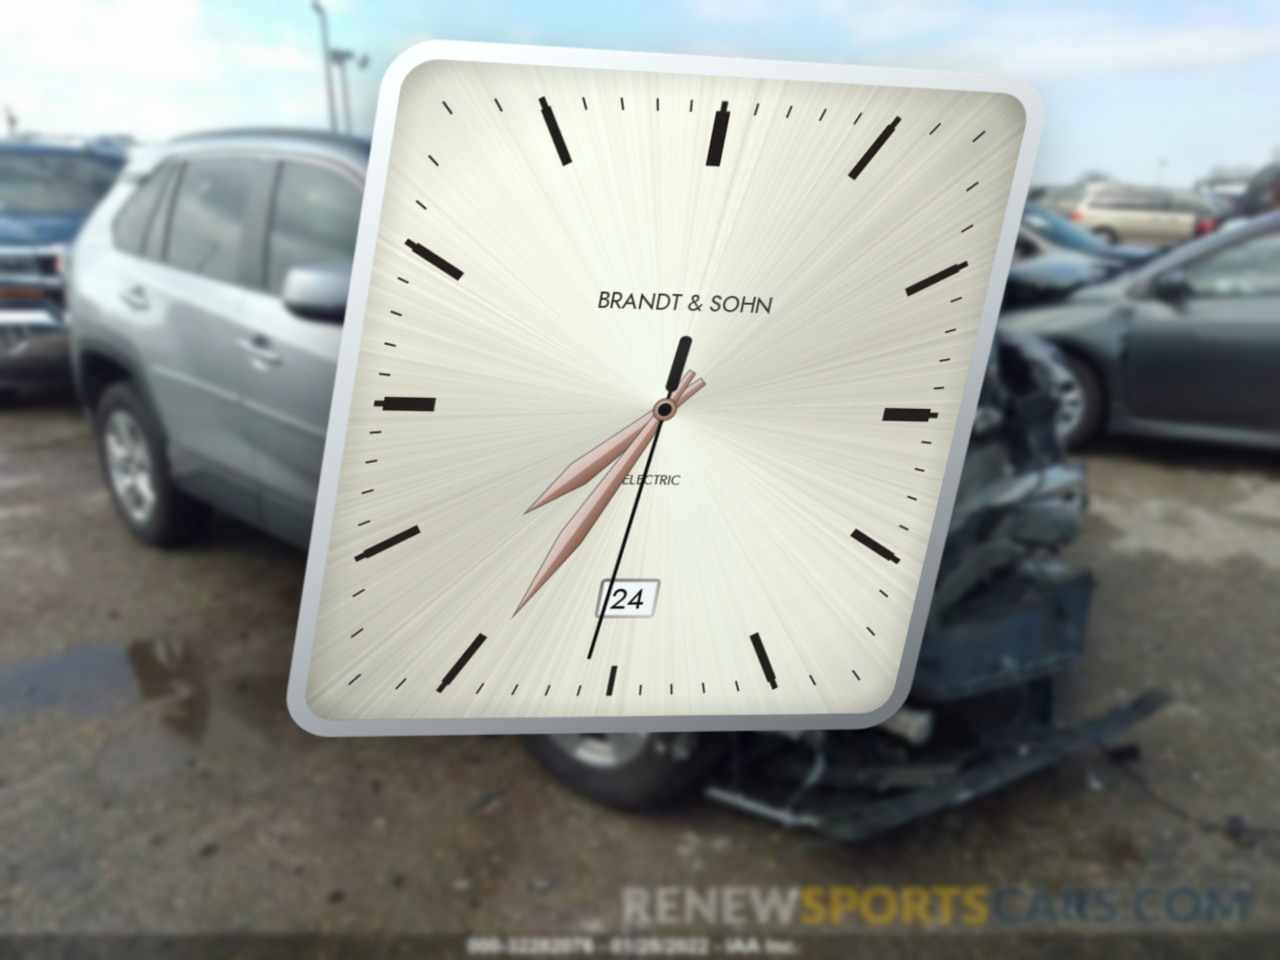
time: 7:34:31
